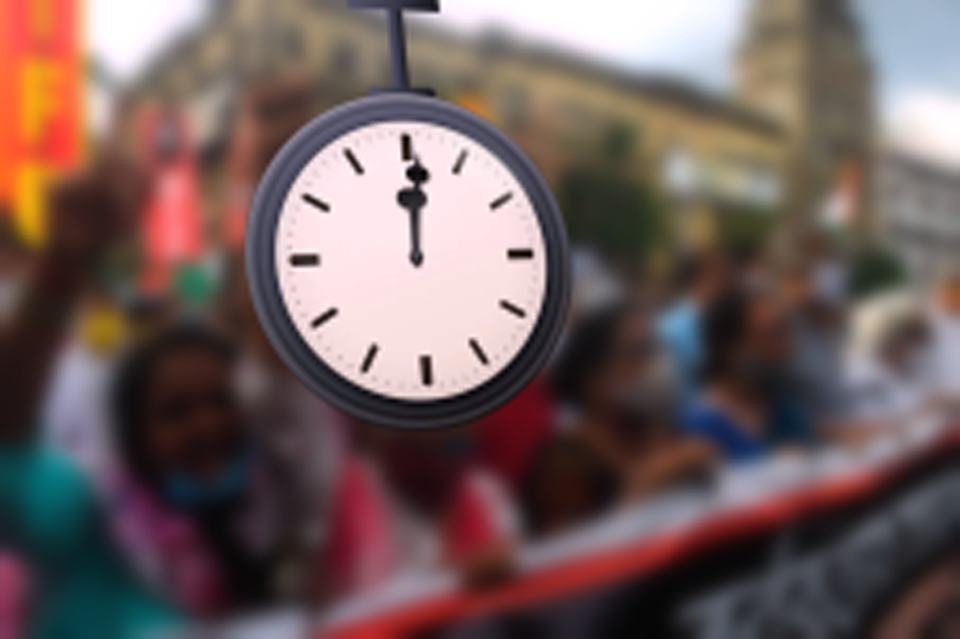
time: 12:01
